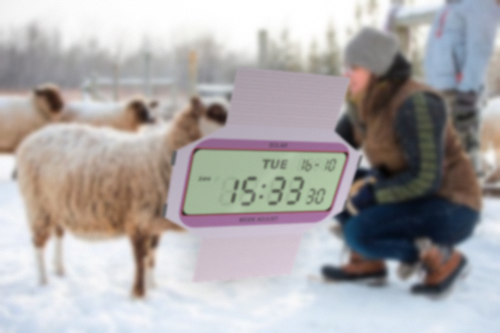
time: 15:33:30
